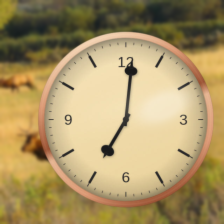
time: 7:01
